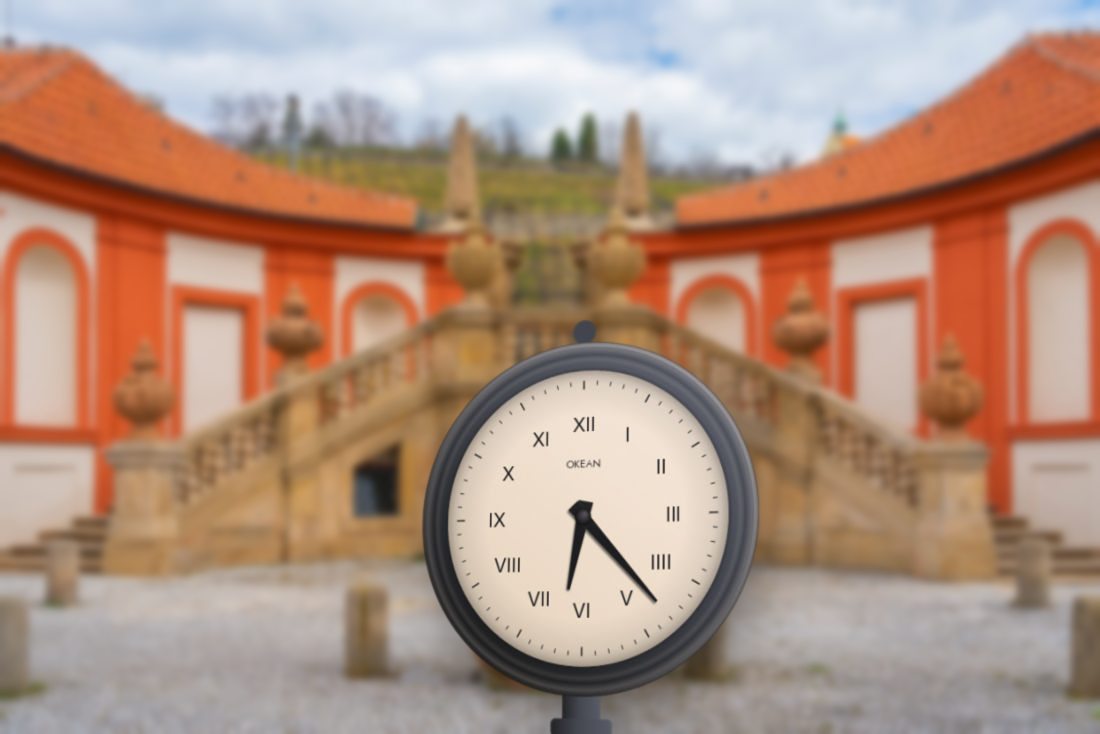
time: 6:23
